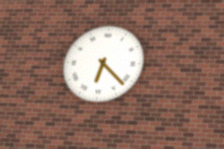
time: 6:22
